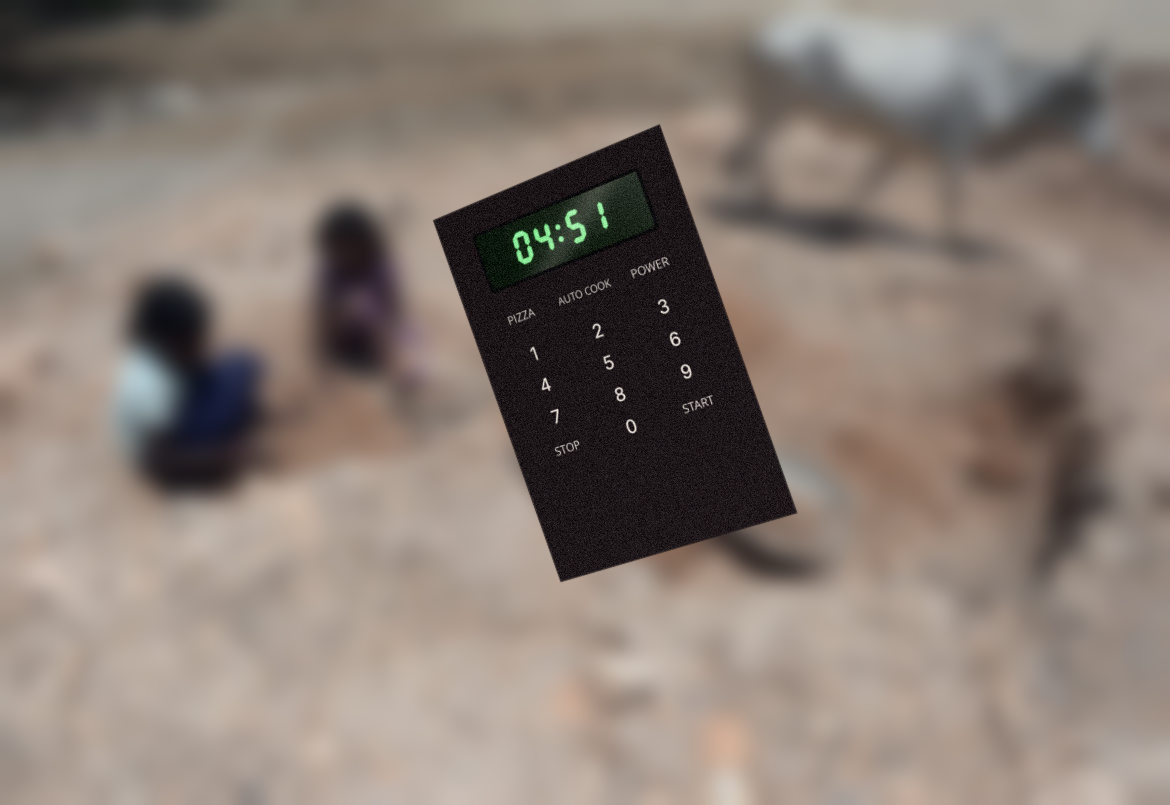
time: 4:51
